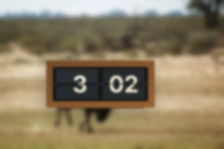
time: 3:02
